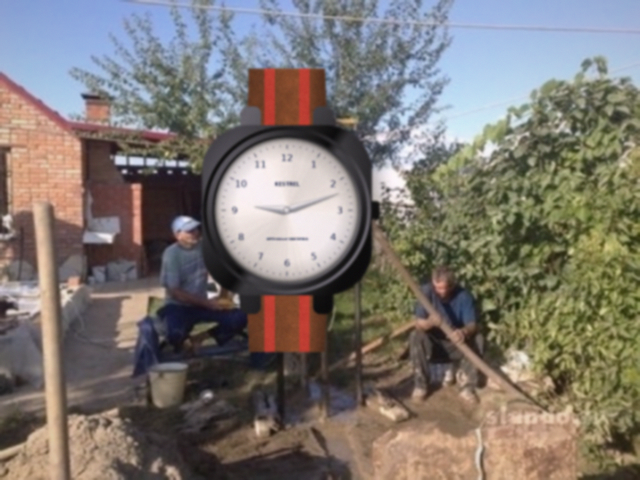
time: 9:12
